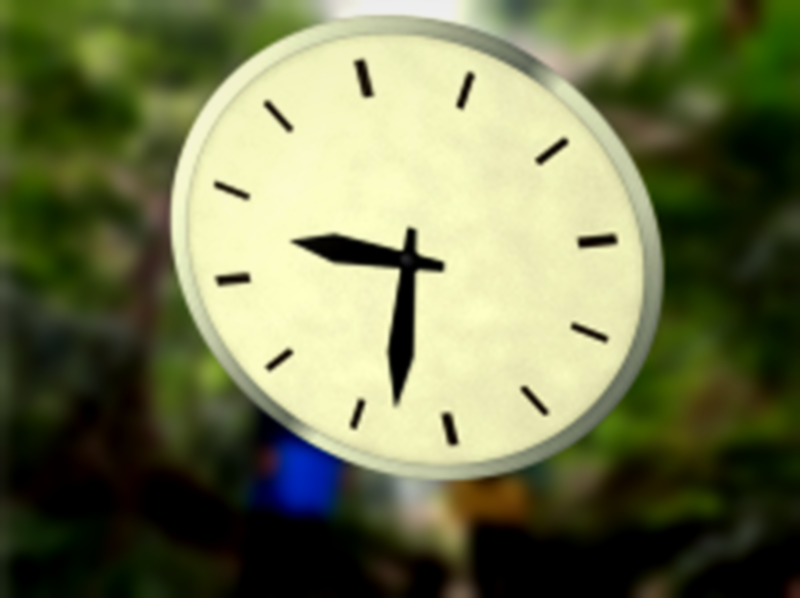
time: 9:33
